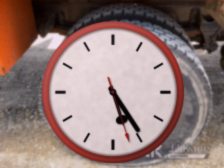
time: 5:24:27
